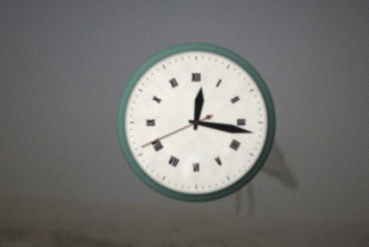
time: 12:16:41
